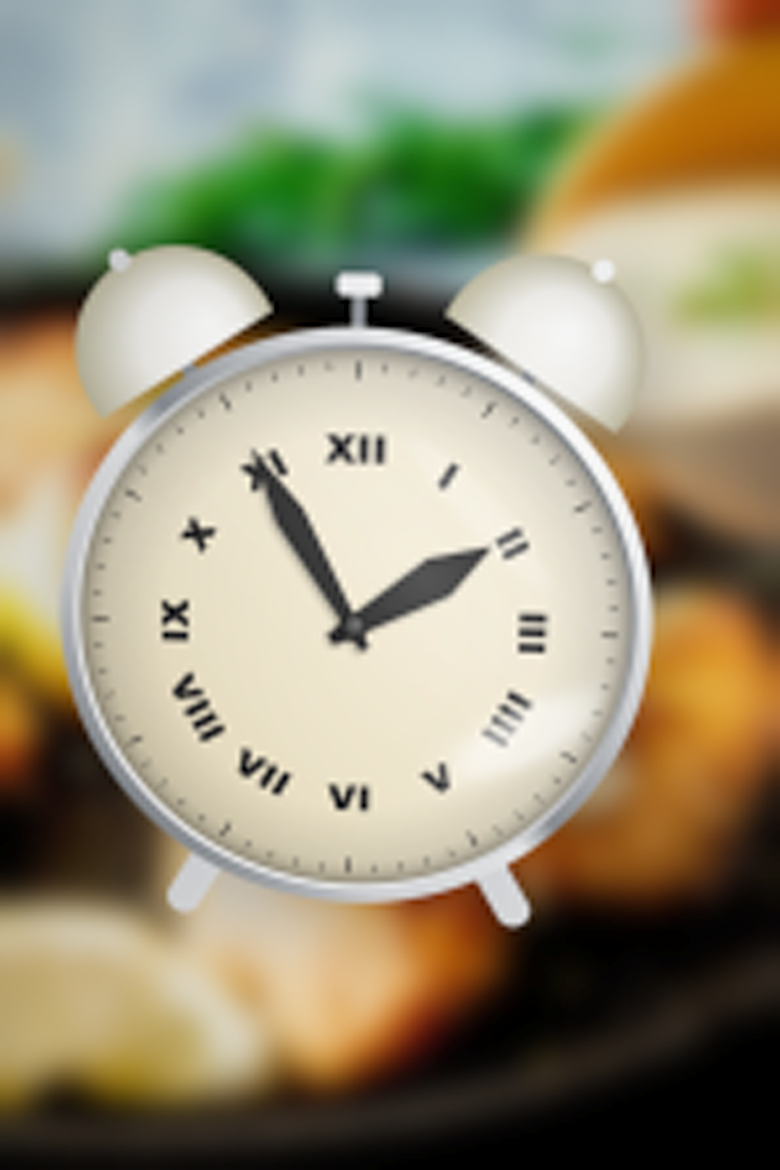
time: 1:55
